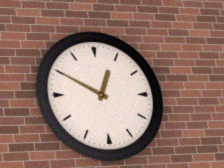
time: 12:50
